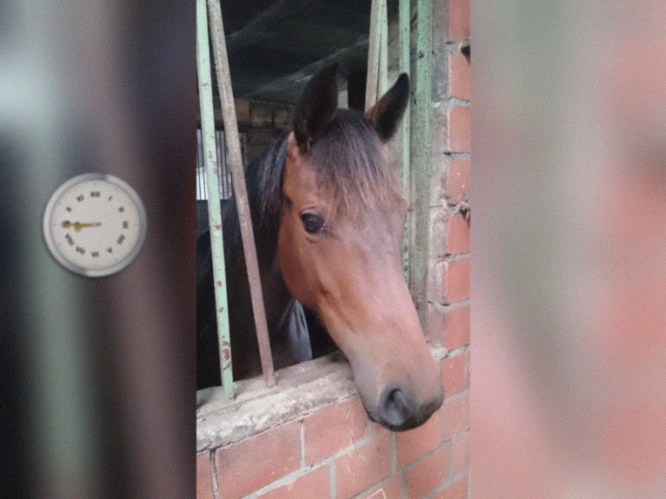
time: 8:45
